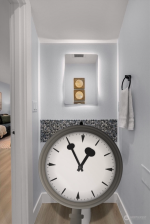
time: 12:55
